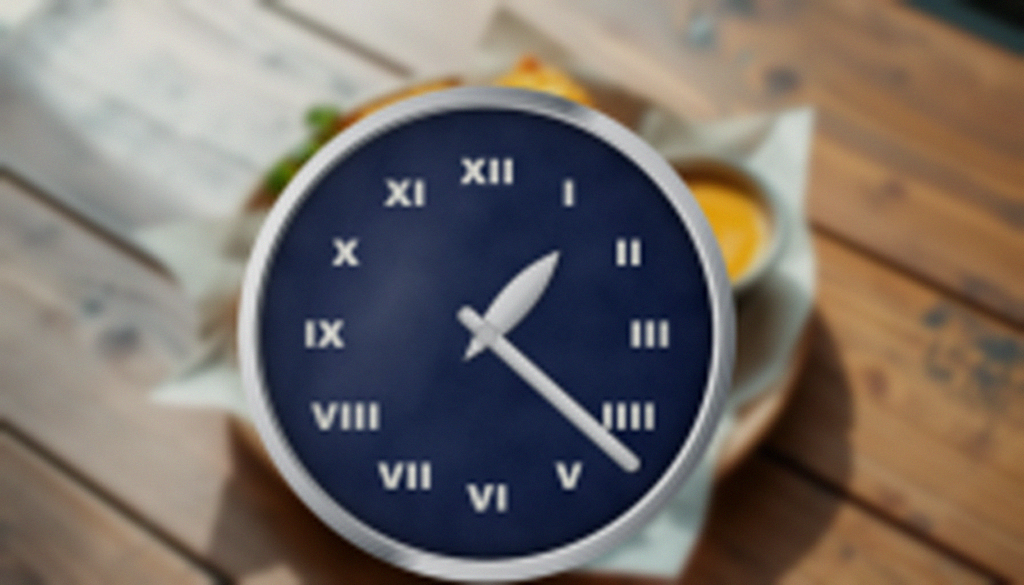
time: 1:22
